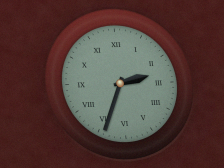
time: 2:34
